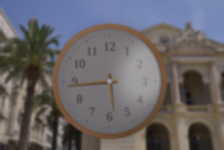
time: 5:44
